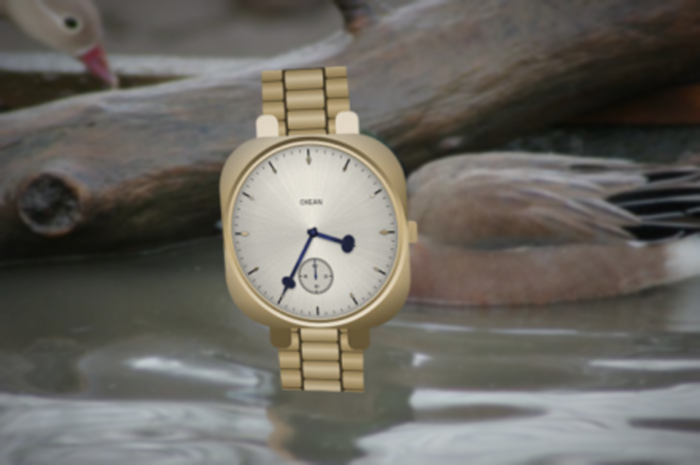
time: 3:35
